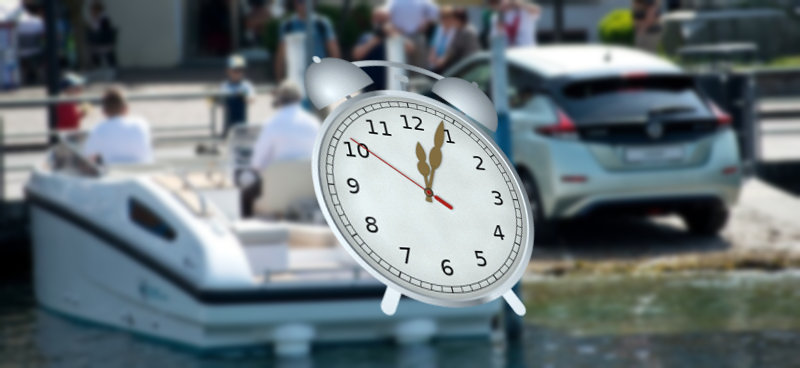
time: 12:03:51
